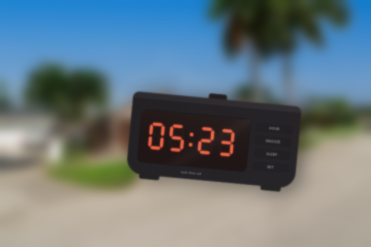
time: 5:23
